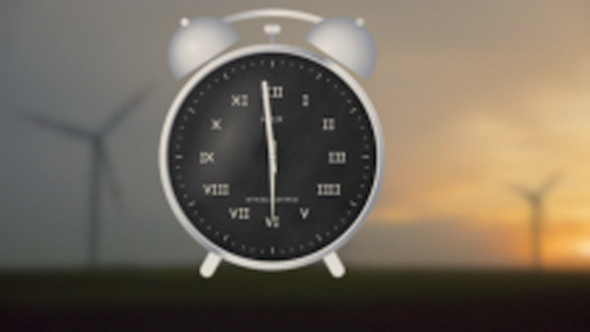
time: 5:59
